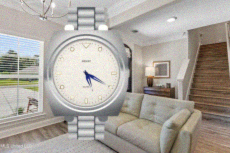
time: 5:20
